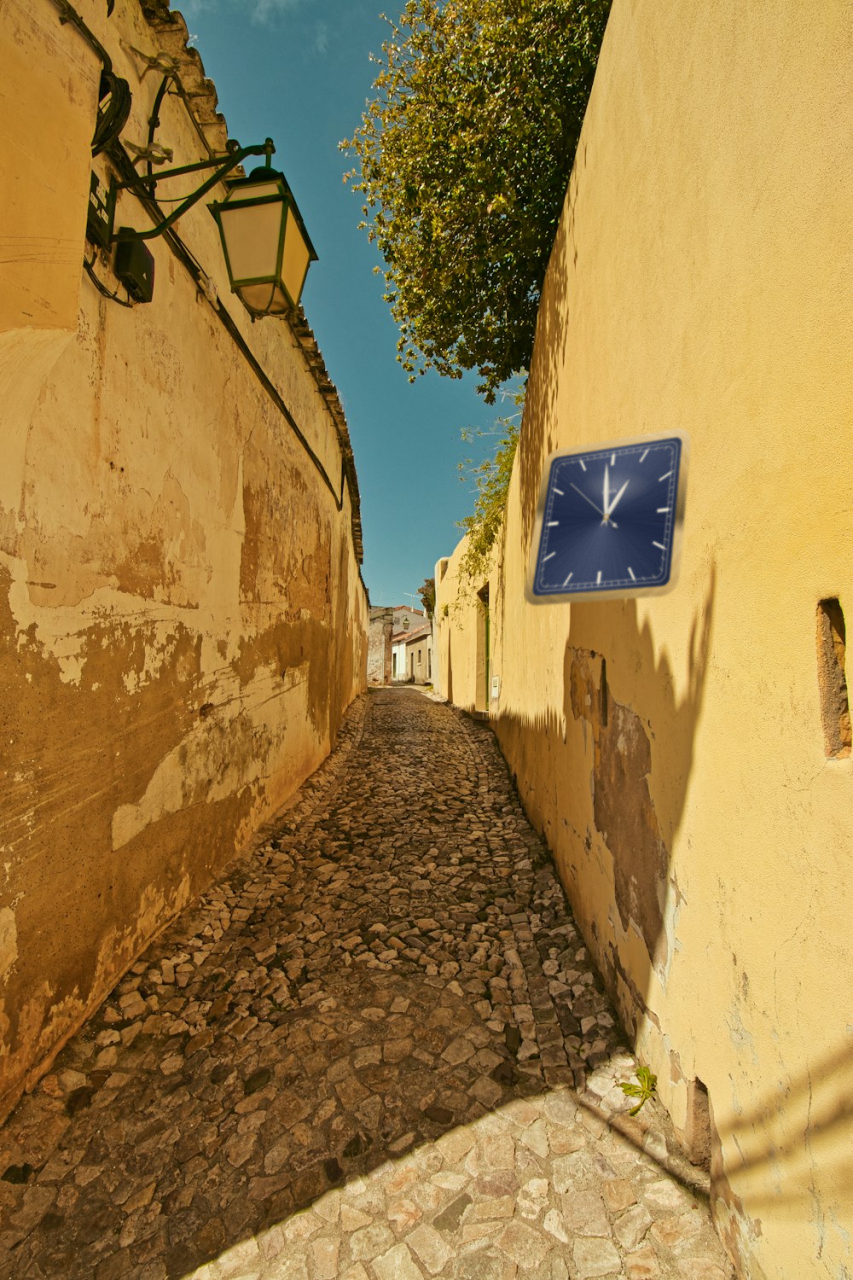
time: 12:58:52
